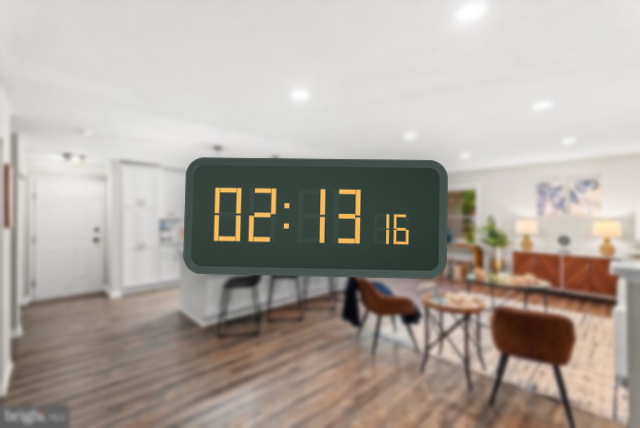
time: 2:13:16
